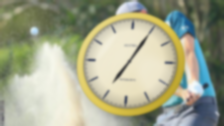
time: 7:05
